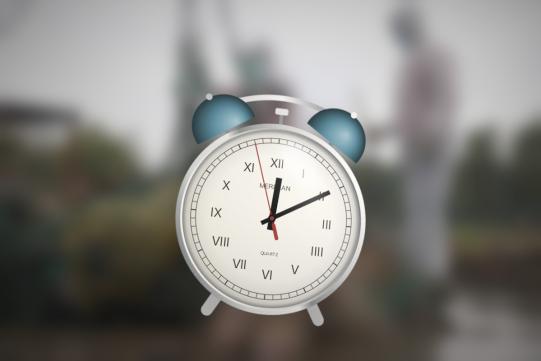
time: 12:09:57
